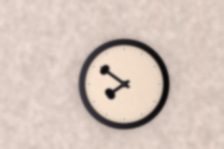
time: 7:51
